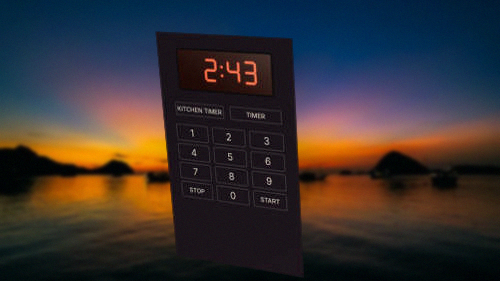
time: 2:43
